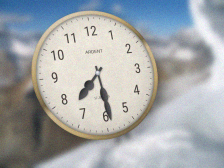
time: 7:29
